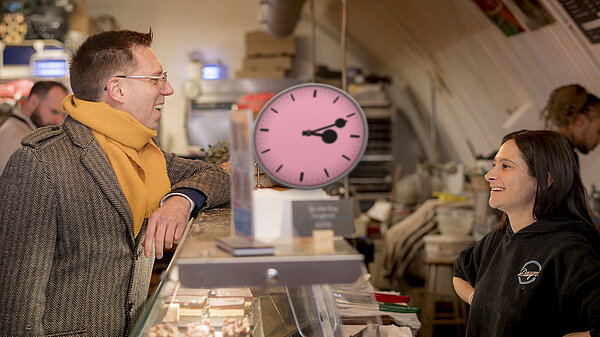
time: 3:11
